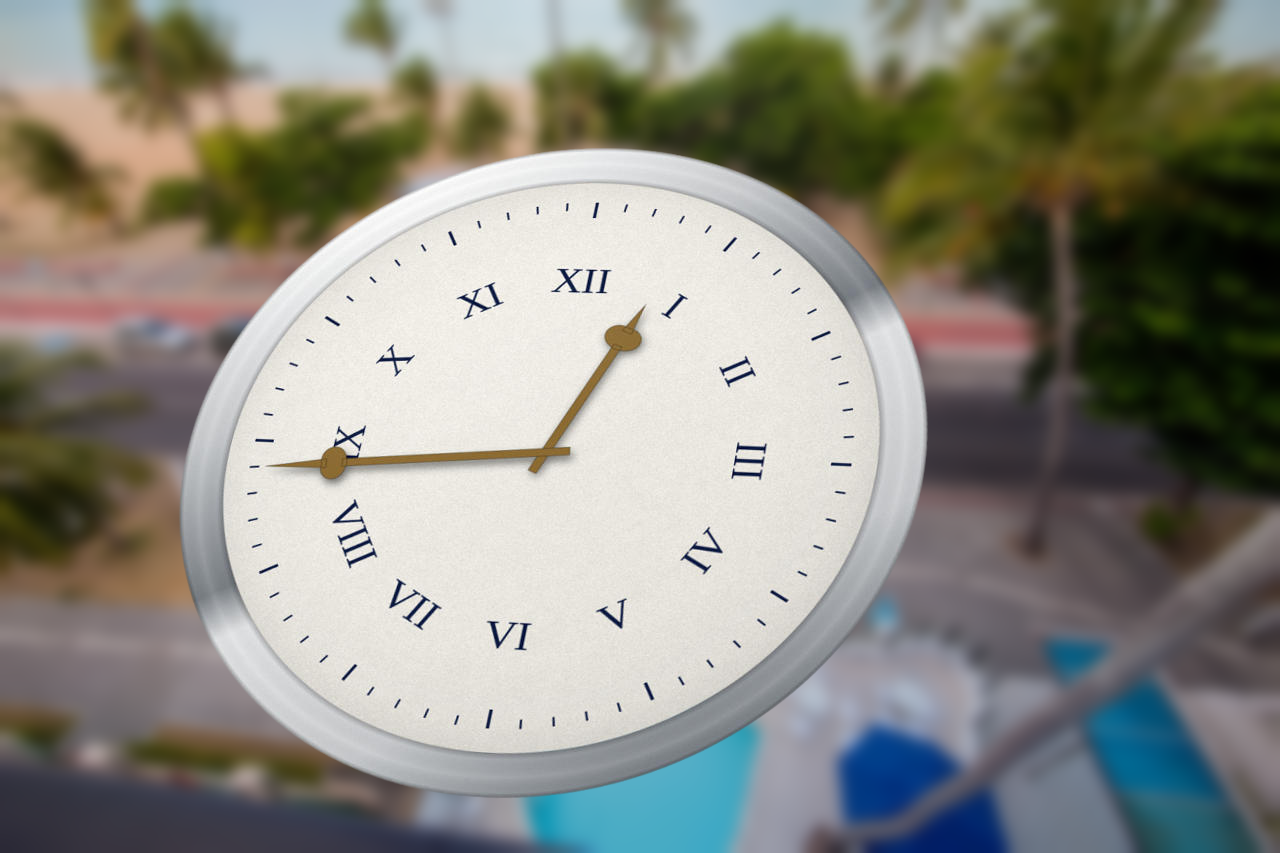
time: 12:44
